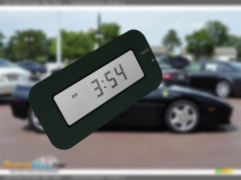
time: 3:54
